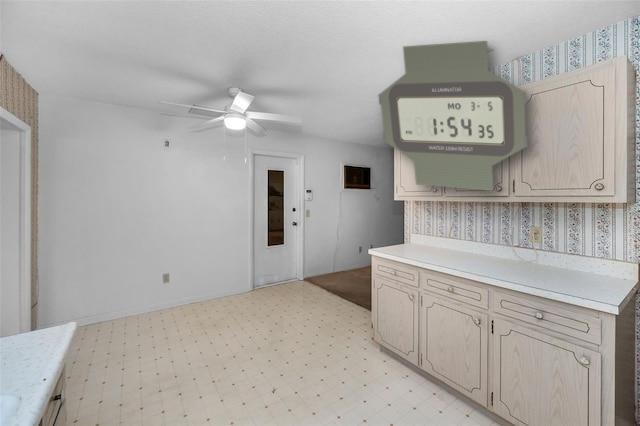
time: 1:54:35
